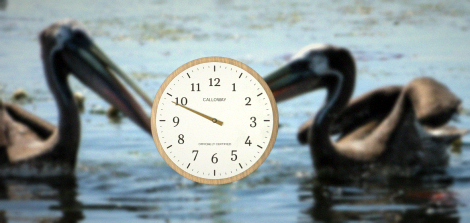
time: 9:49
